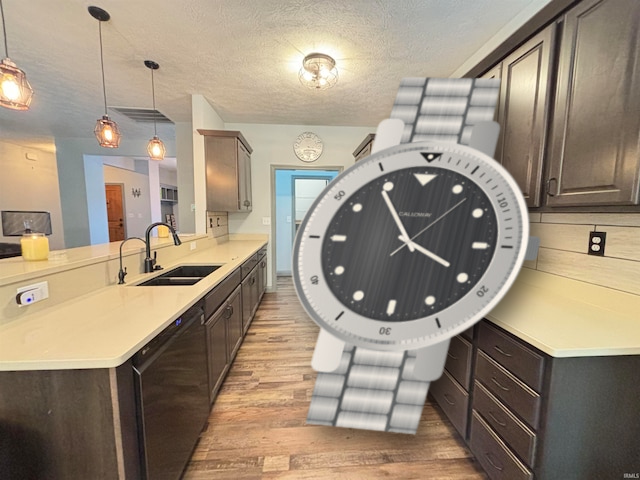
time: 3:54:07
